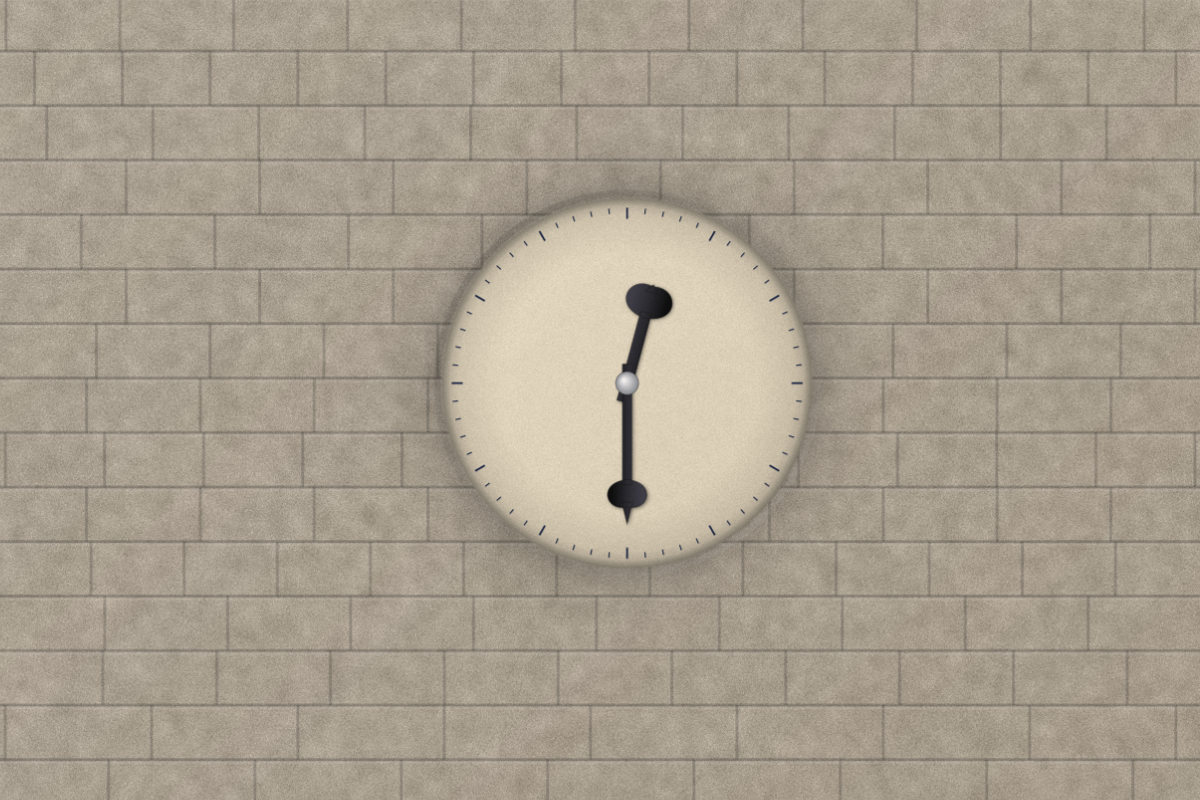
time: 12:30
